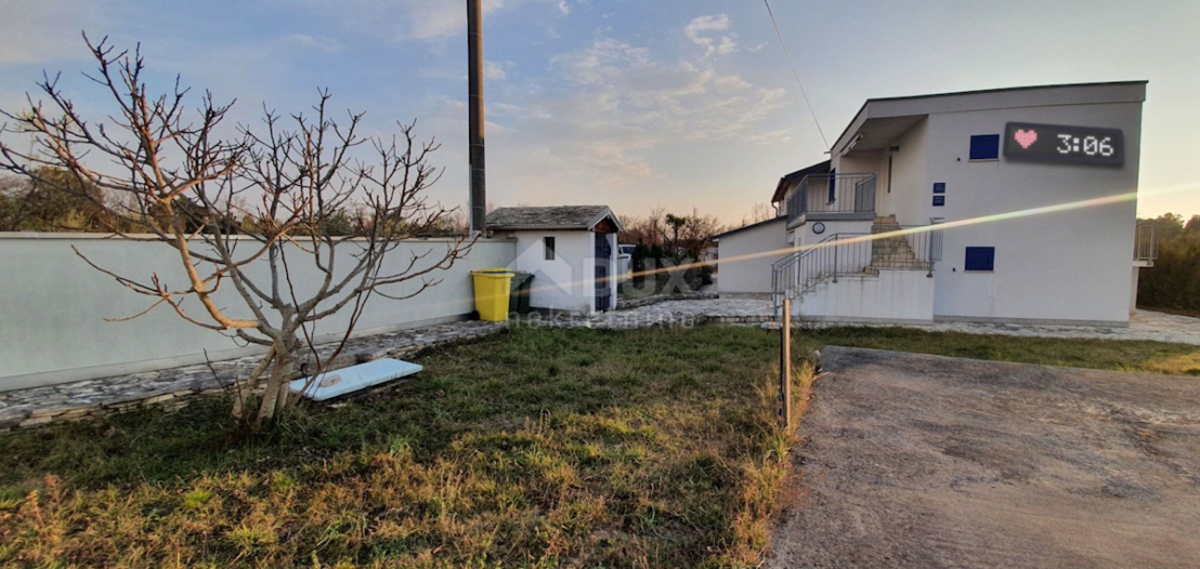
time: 3:06
